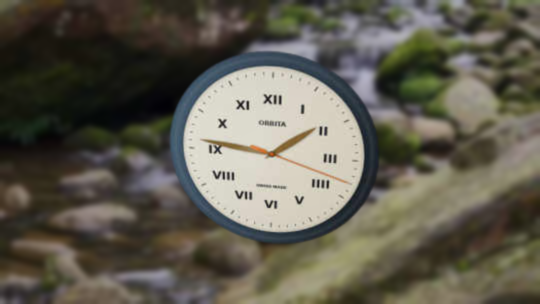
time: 1:46:18
